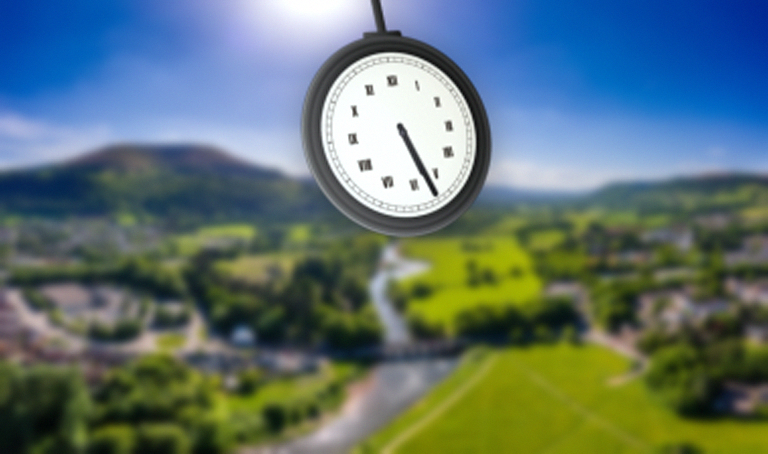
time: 5:27
